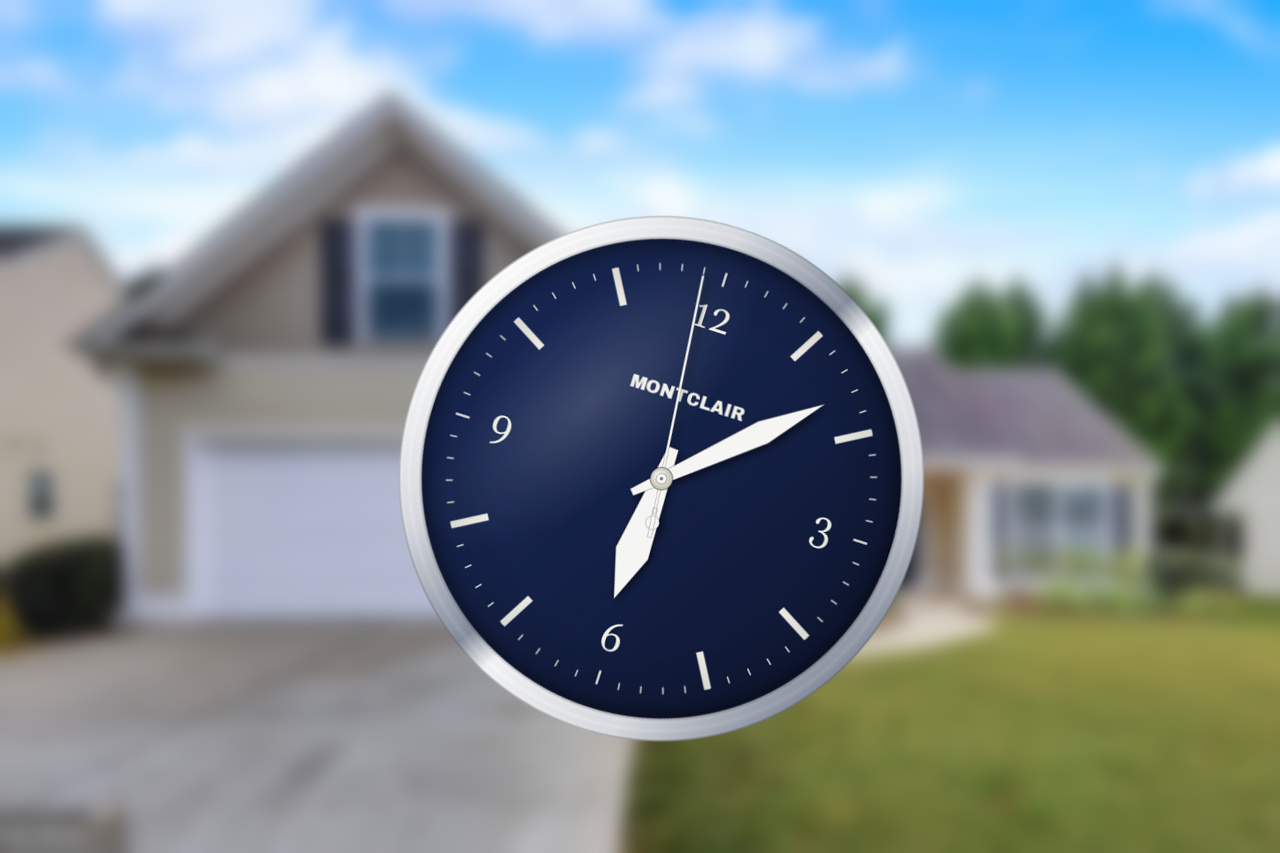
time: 6:07:59
